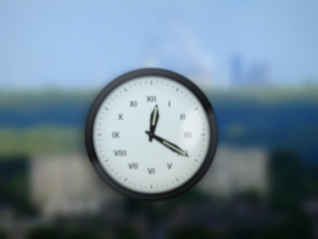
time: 12:20
